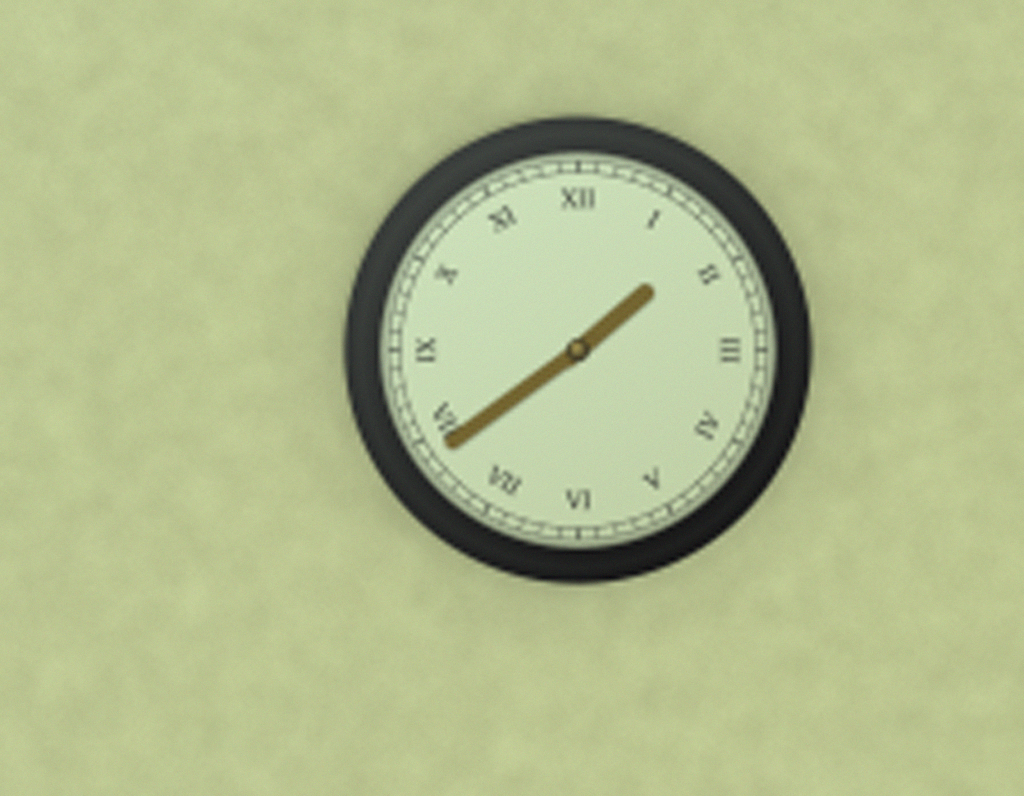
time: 1:39
